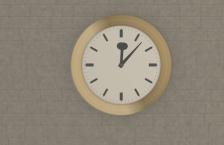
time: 12:07
